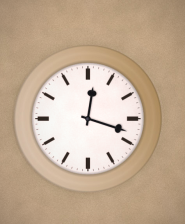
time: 12:18
